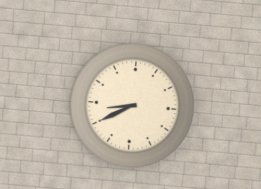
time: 8:40
